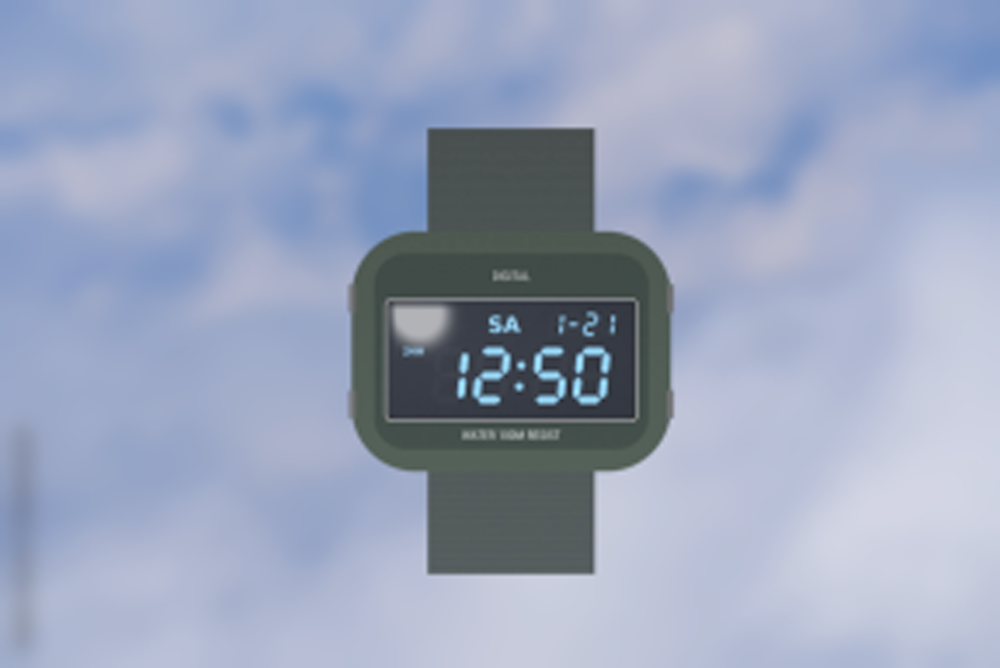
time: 12:50
